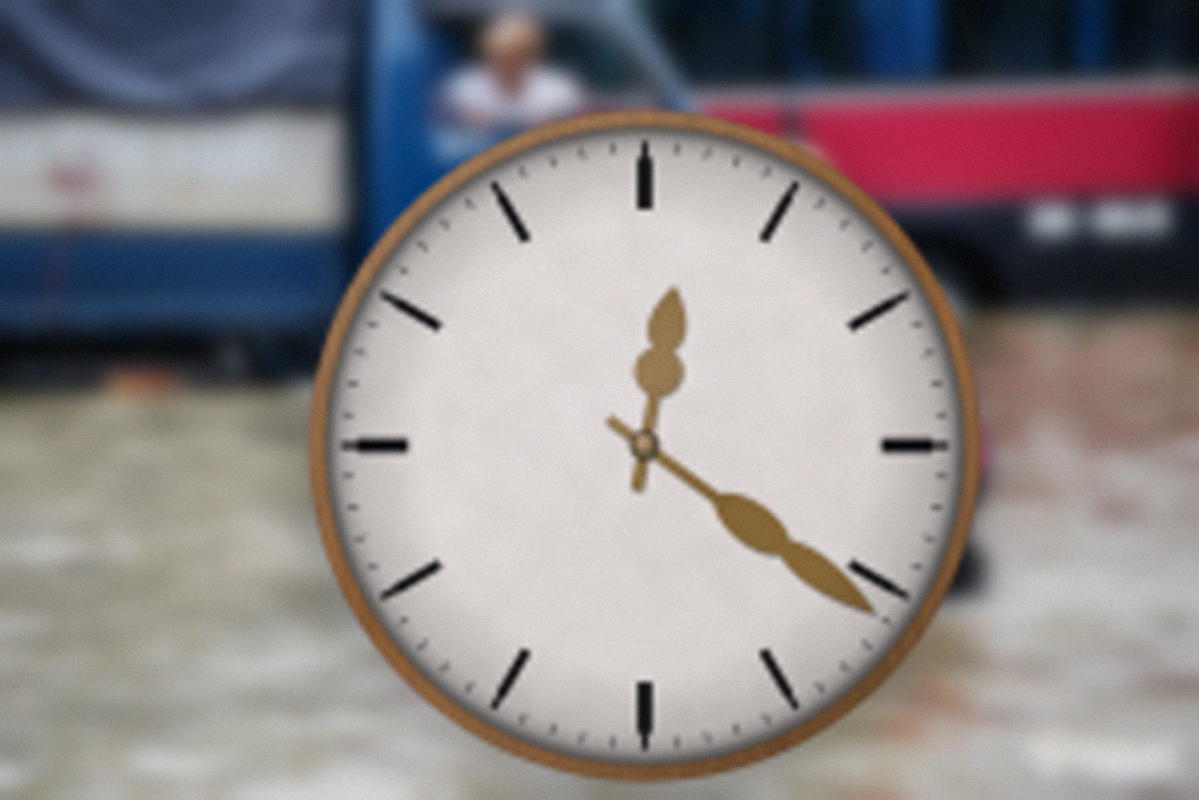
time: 12:21
